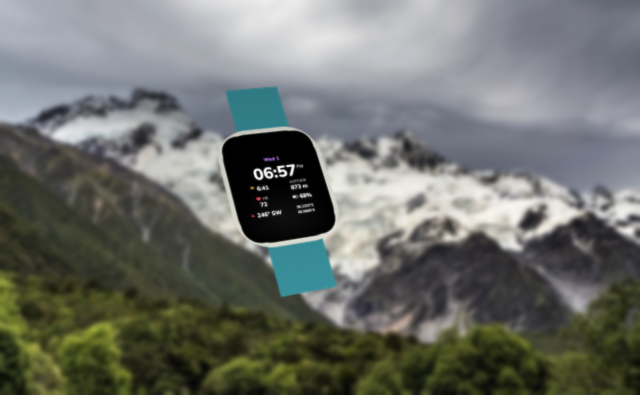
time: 6:57
